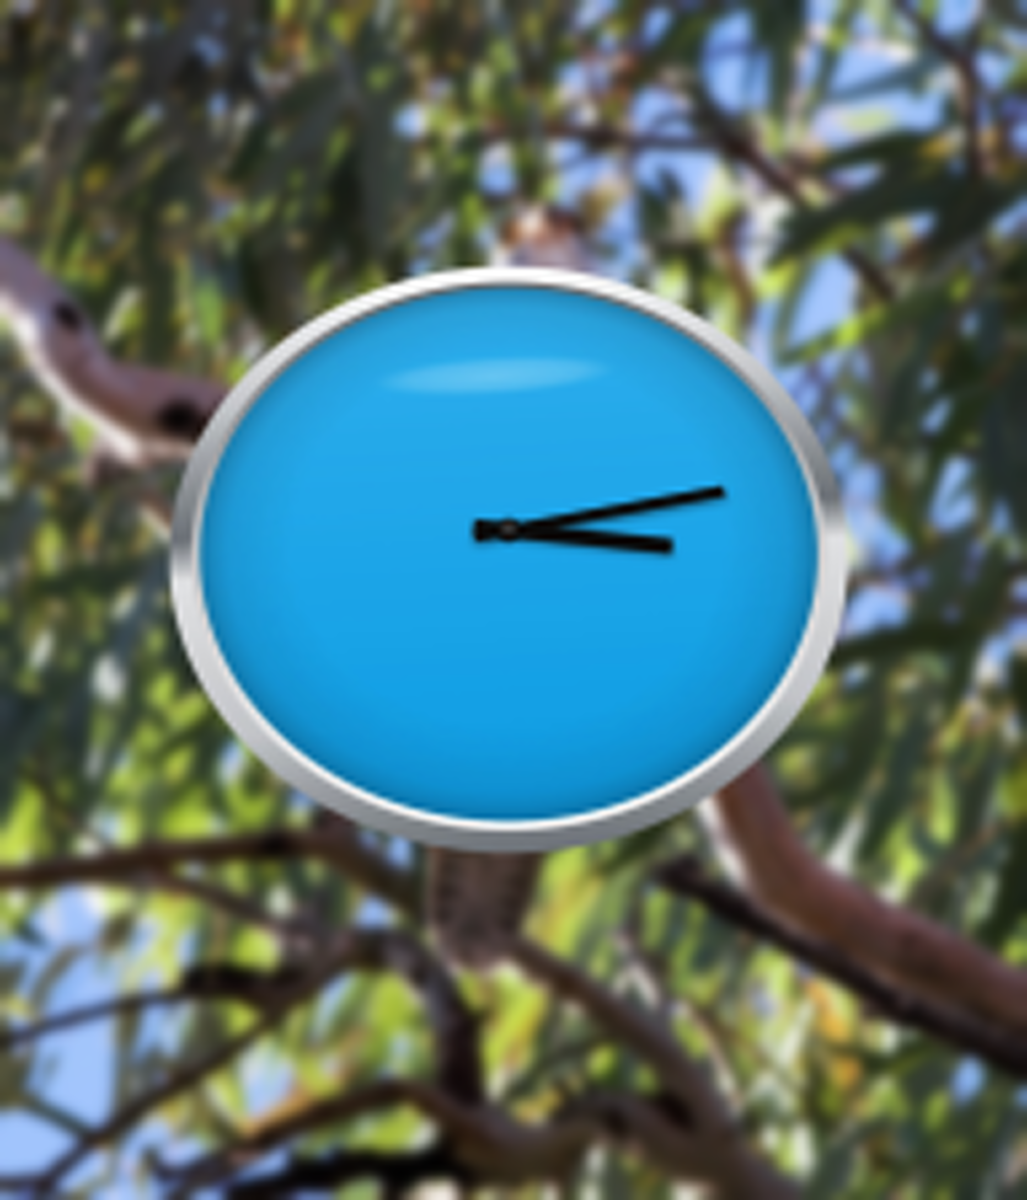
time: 3:13
